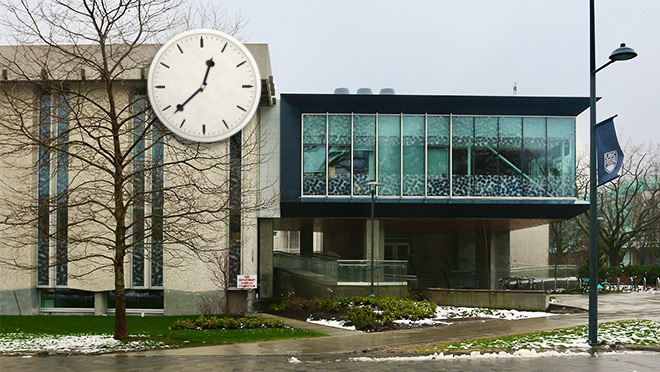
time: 12:38
